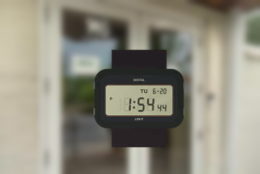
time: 1:54:44
